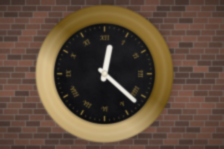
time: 12:22
